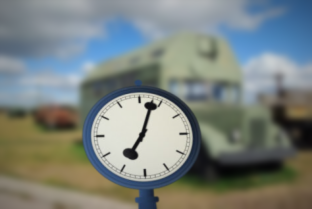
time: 7:03
